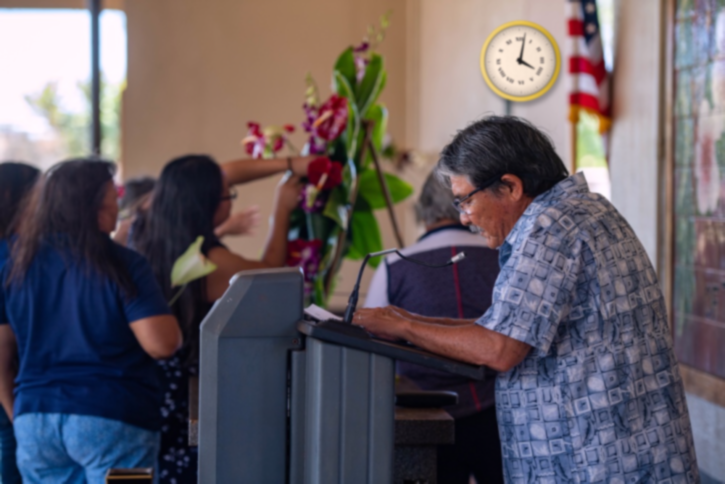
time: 4:02
